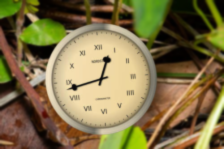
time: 12:43
